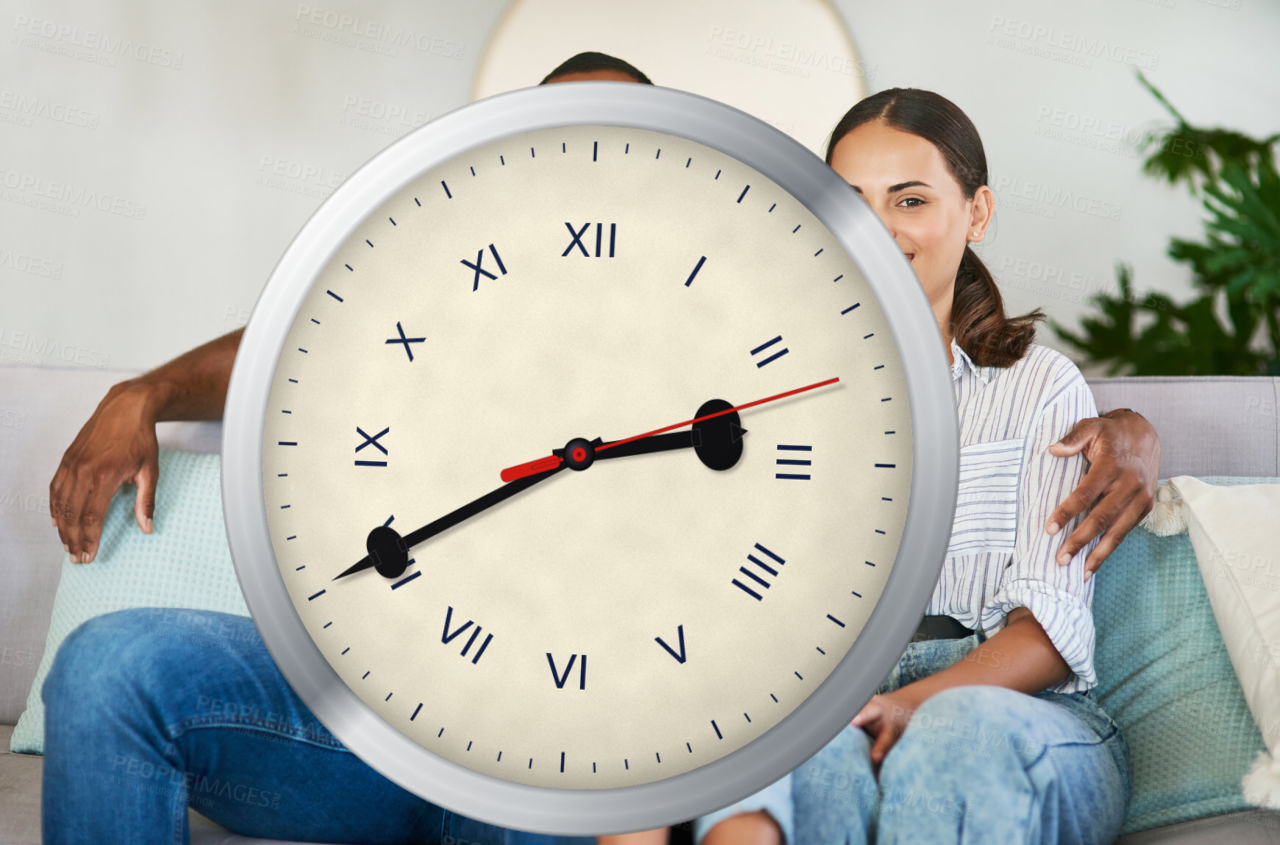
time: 2:40:12
